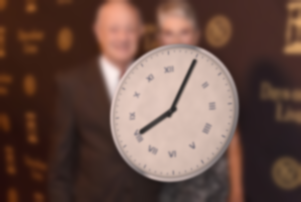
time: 8:05
